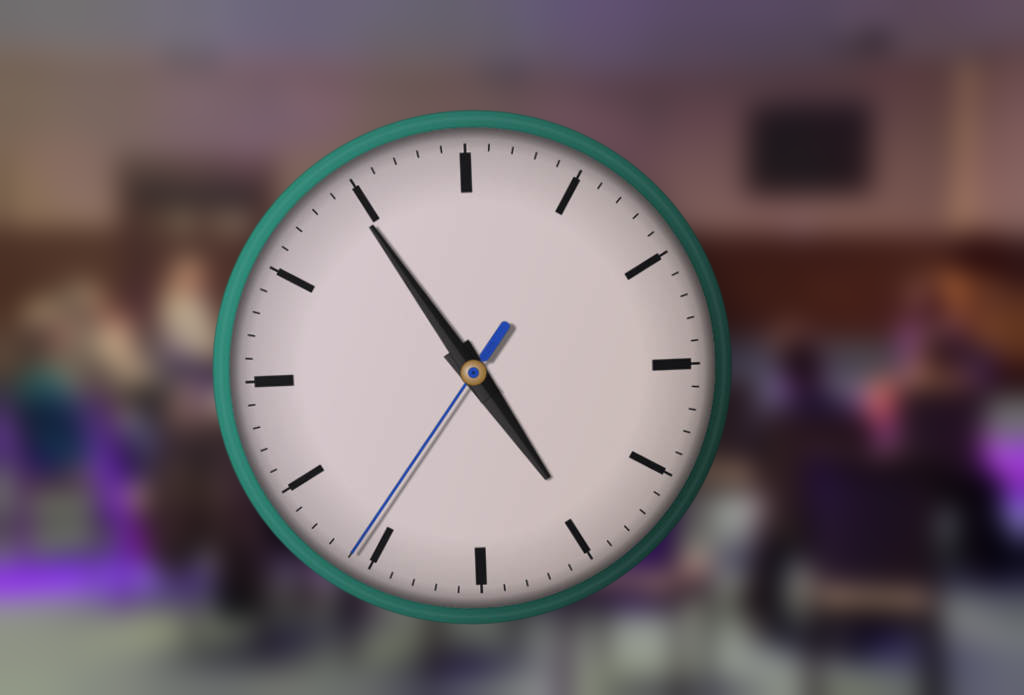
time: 4:54:36
